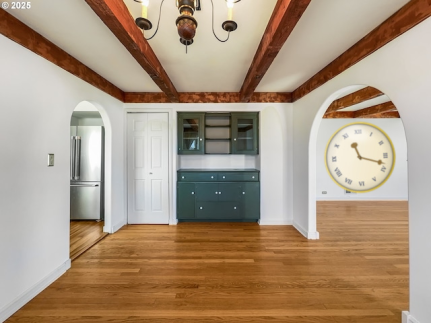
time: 11:18
